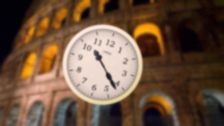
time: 10:22
